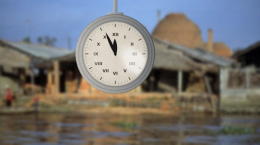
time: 11:56
